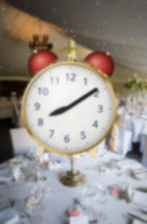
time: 8:09
